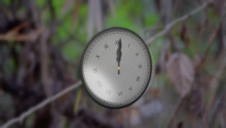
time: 12:01
